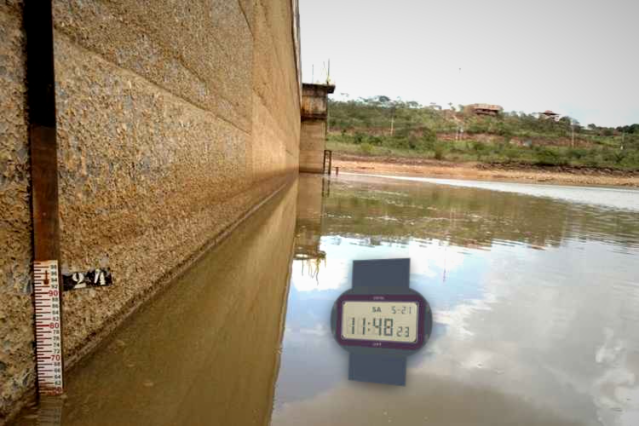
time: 11:48:23
